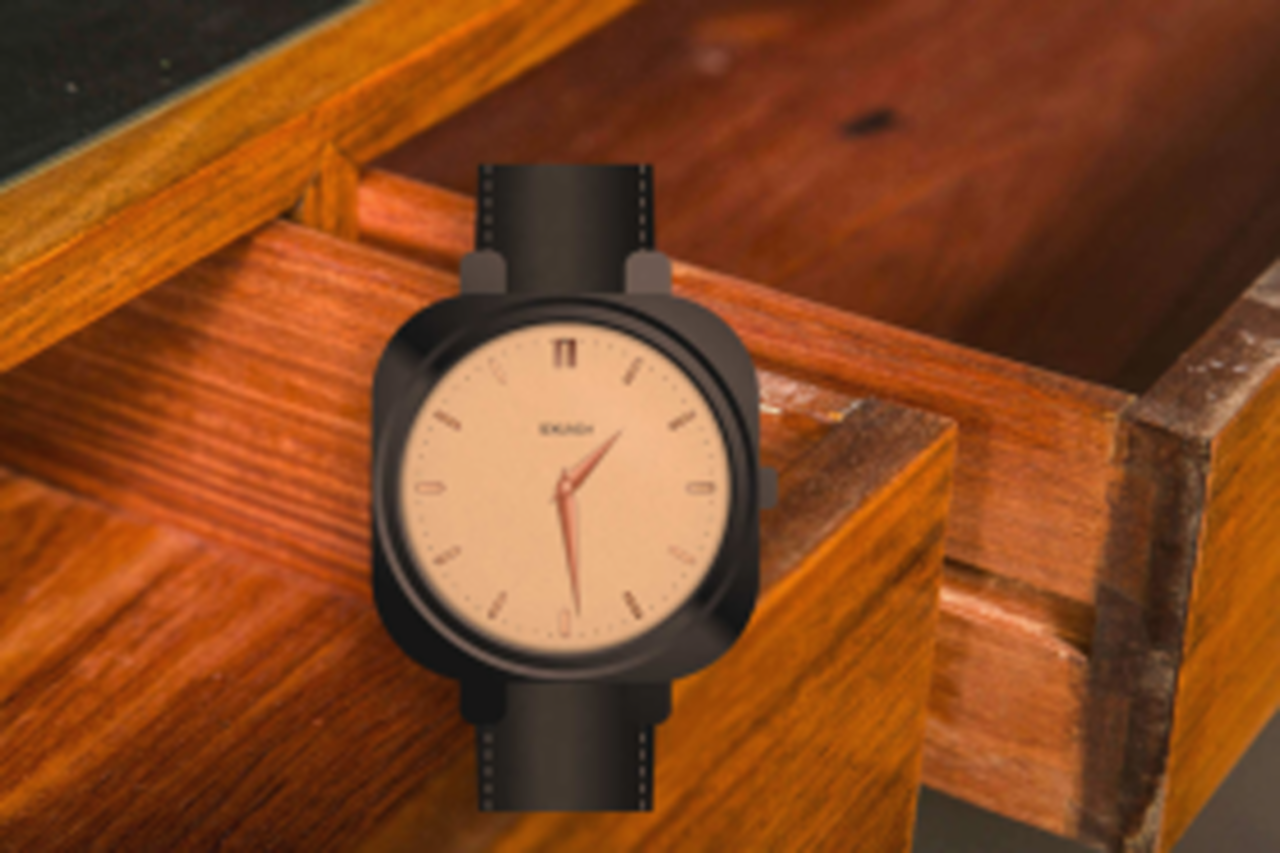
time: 1:29
